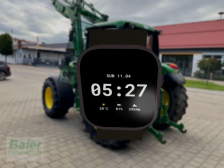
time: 5:27
